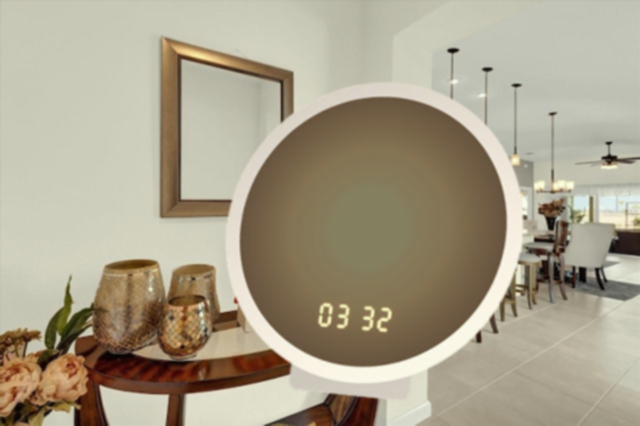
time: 3:32
